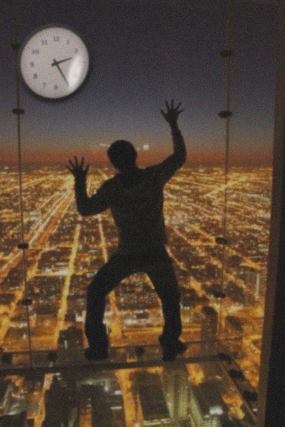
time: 2:25
